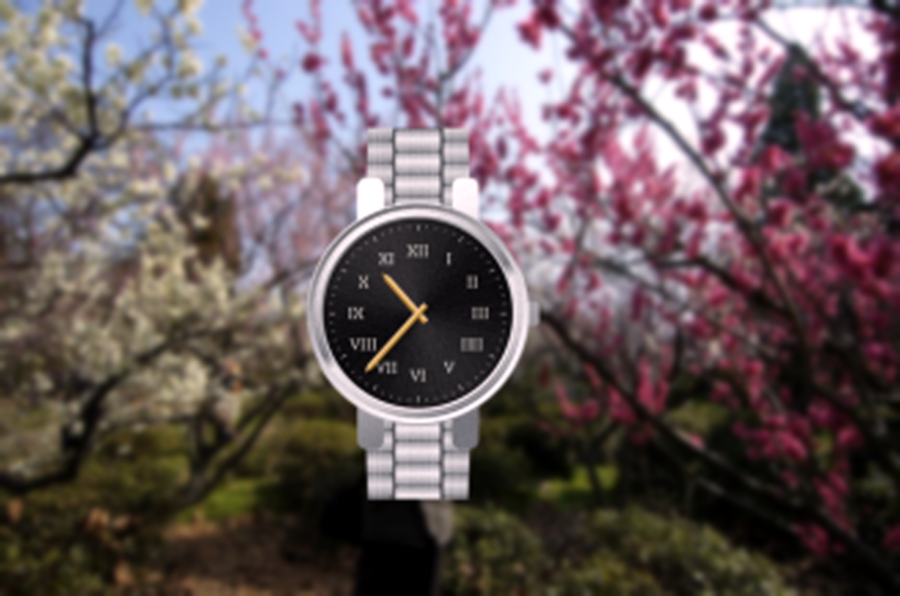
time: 10:37
